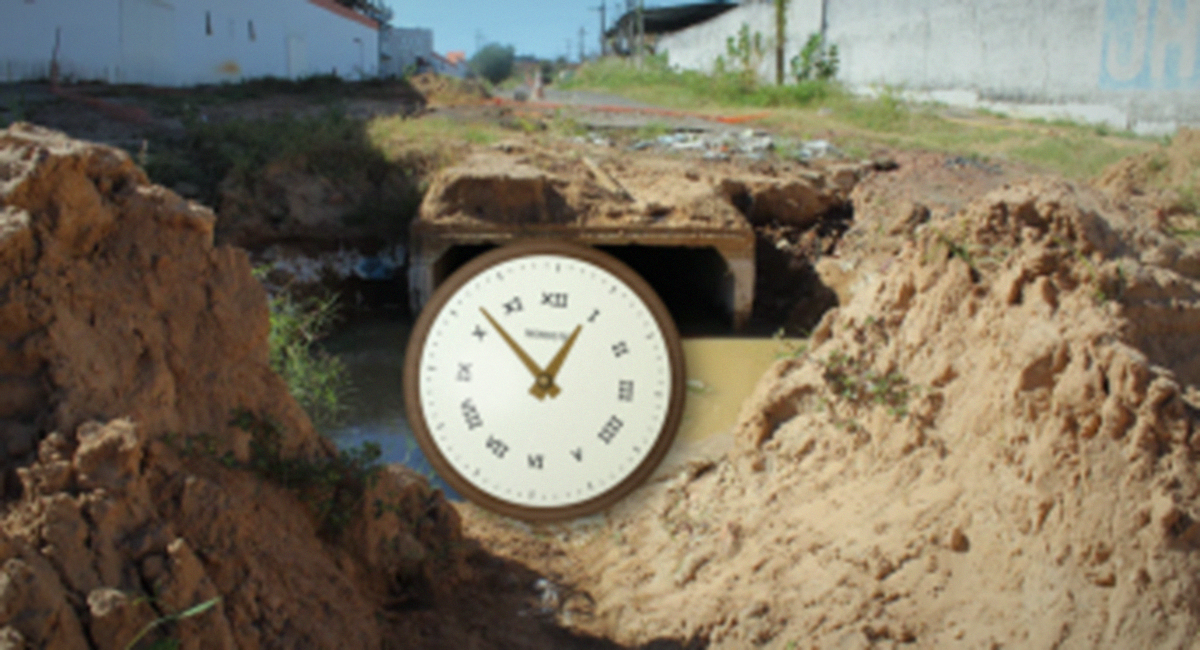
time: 12:52
